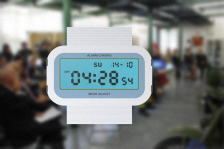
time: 4:28:54
